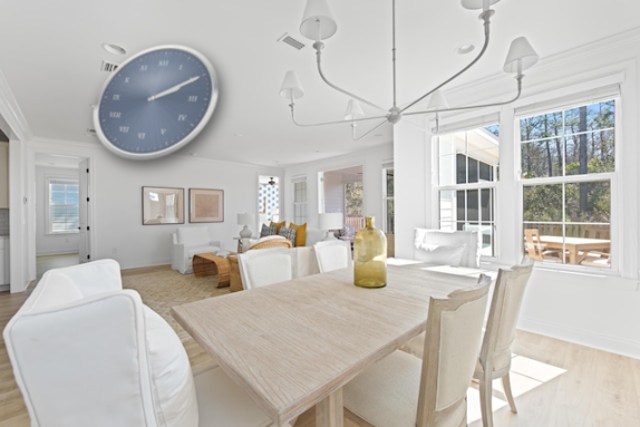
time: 2:10
